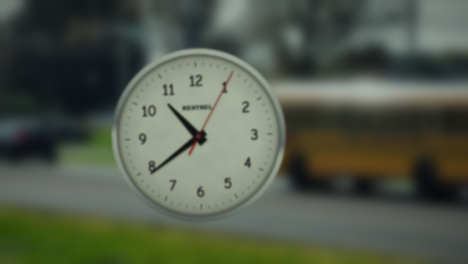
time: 10:39:05
